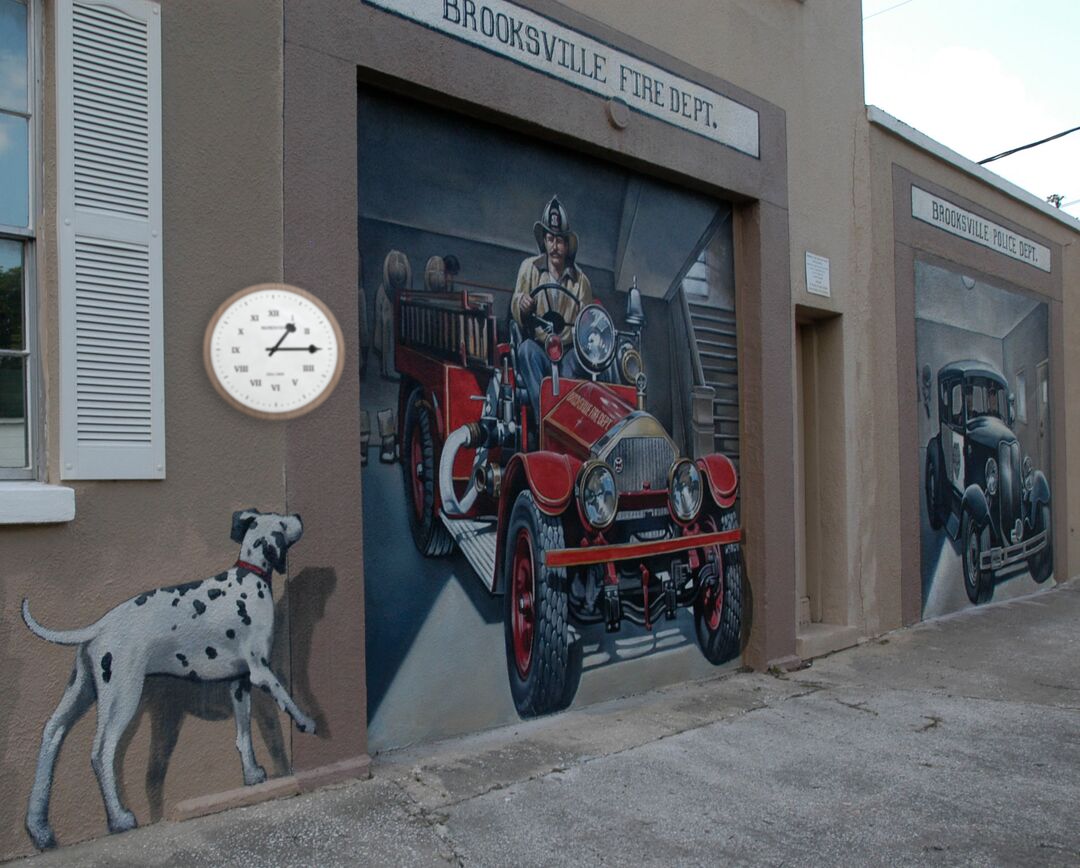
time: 1:15
